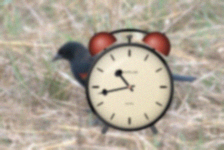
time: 10:43
